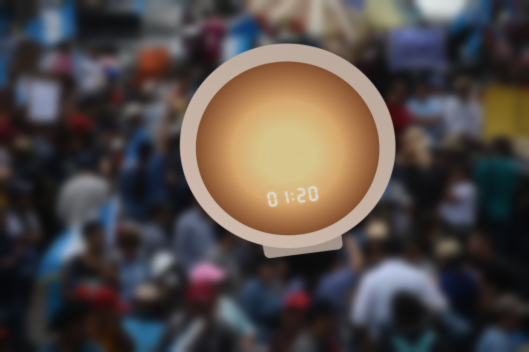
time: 1:20
